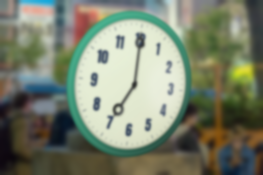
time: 7:00
